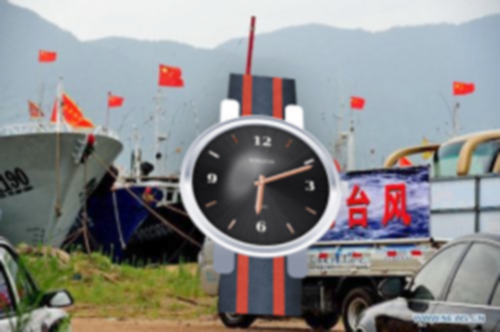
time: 6:11
